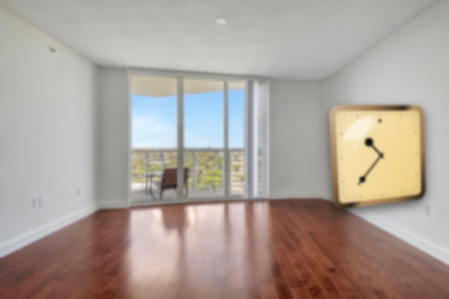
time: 10:37
